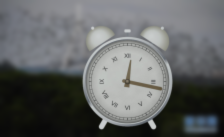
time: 12:17
